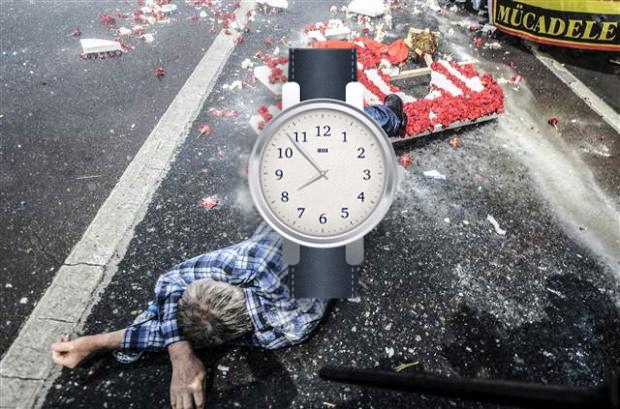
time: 7:53
